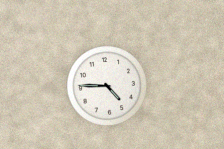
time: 4:46
